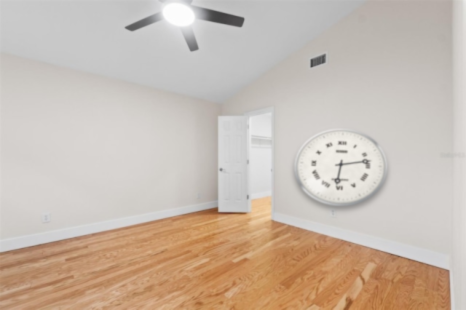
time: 6:13
